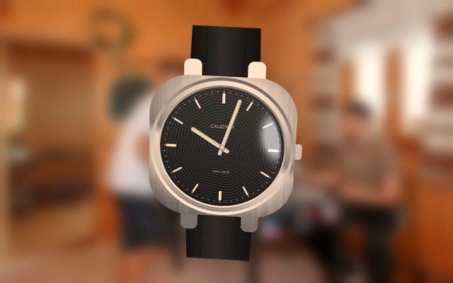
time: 10:03
